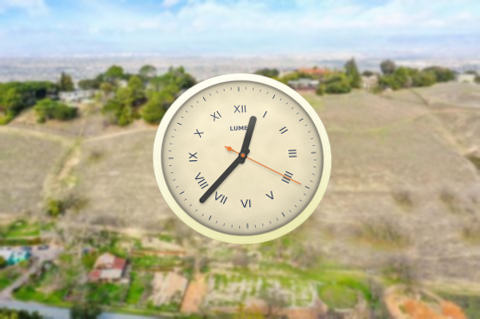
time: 12:37:20
